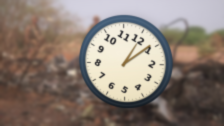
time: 12:04
